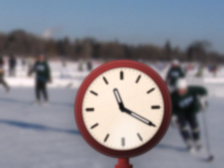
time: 11:20
